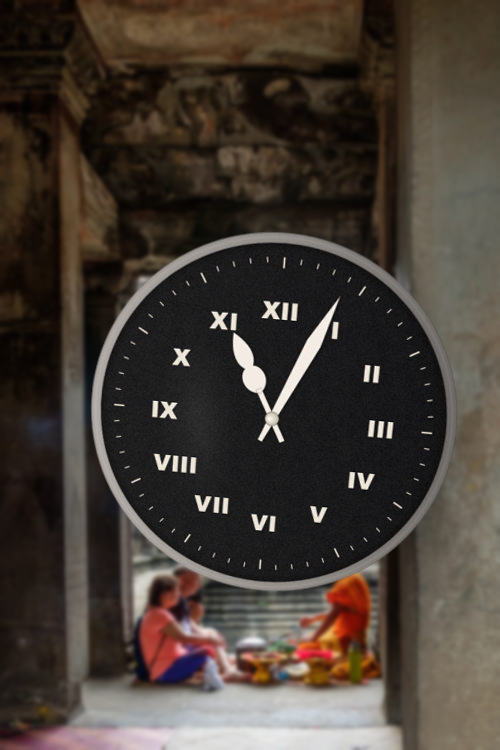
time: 11:04
